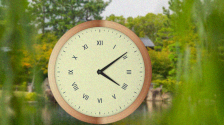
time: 4:09
